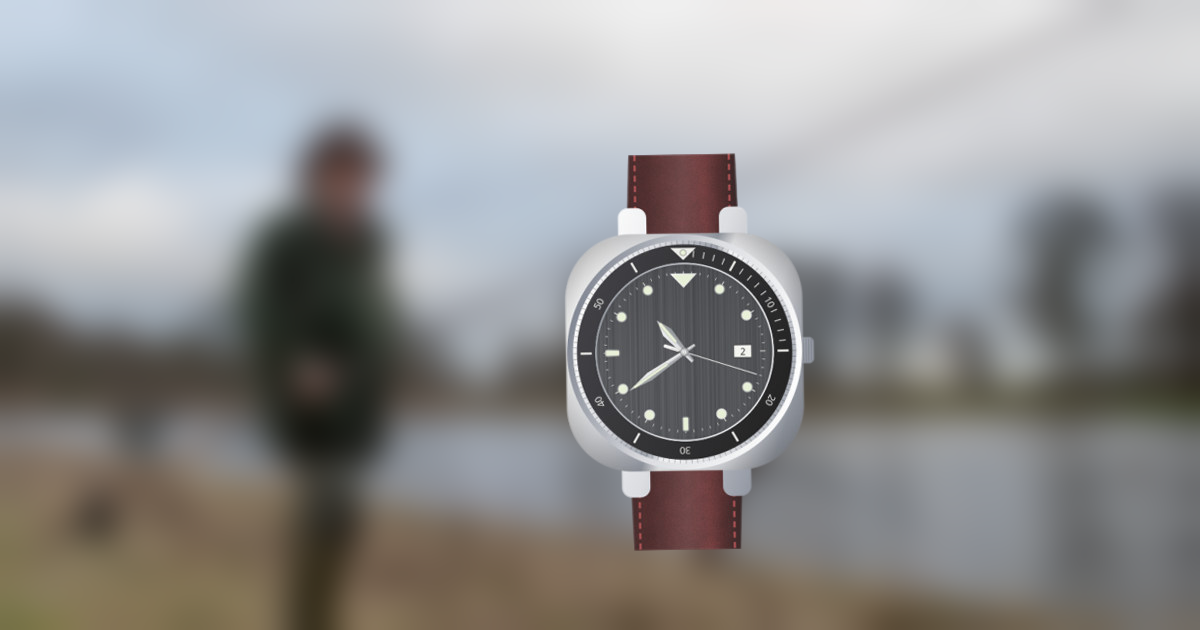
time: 10:39:18
